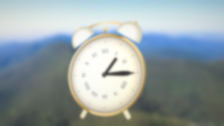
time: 1:15
